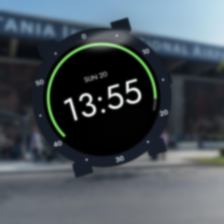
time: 13:55
